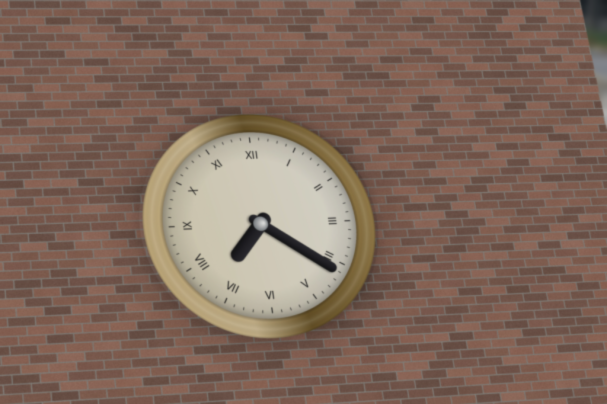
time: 7:21
